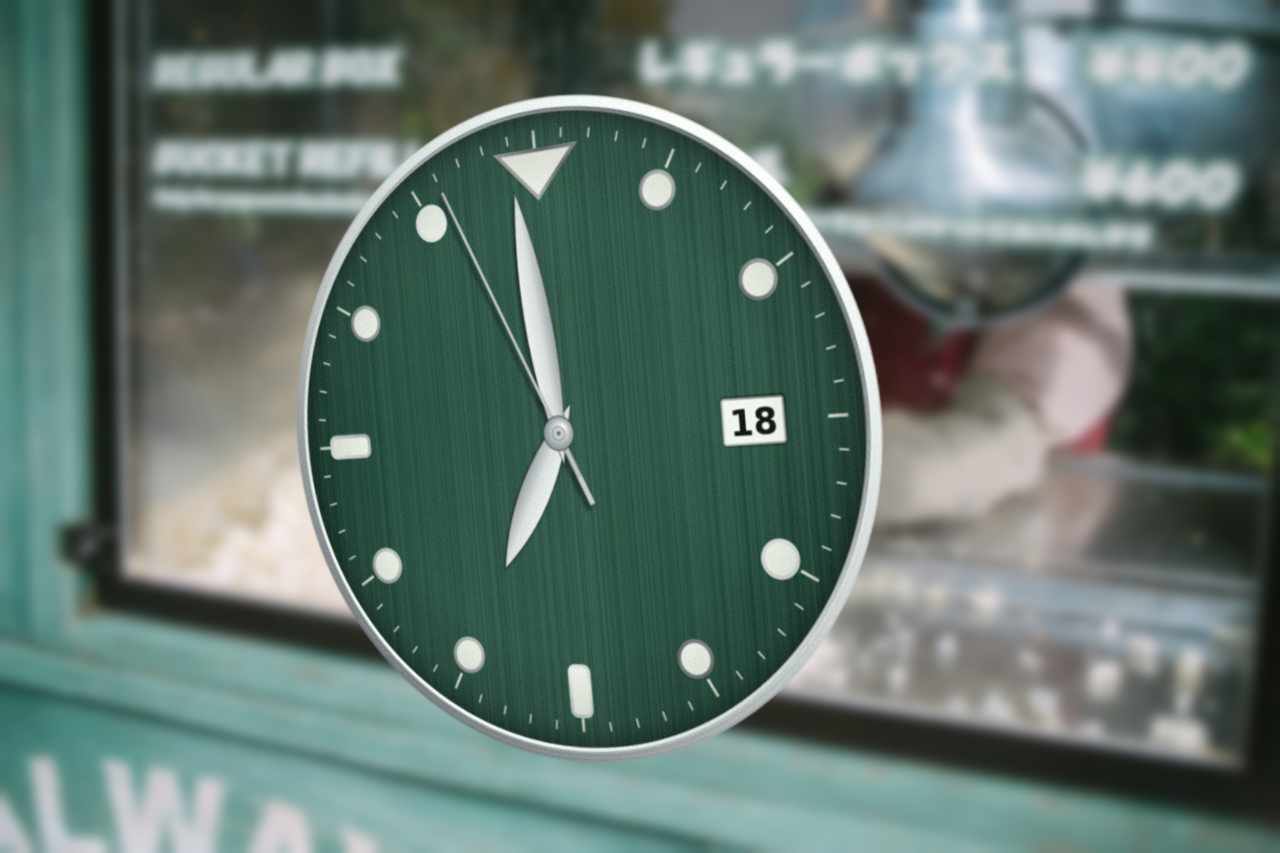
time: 6:58:56
